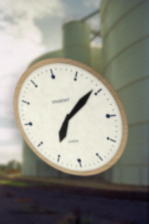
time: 7:09
